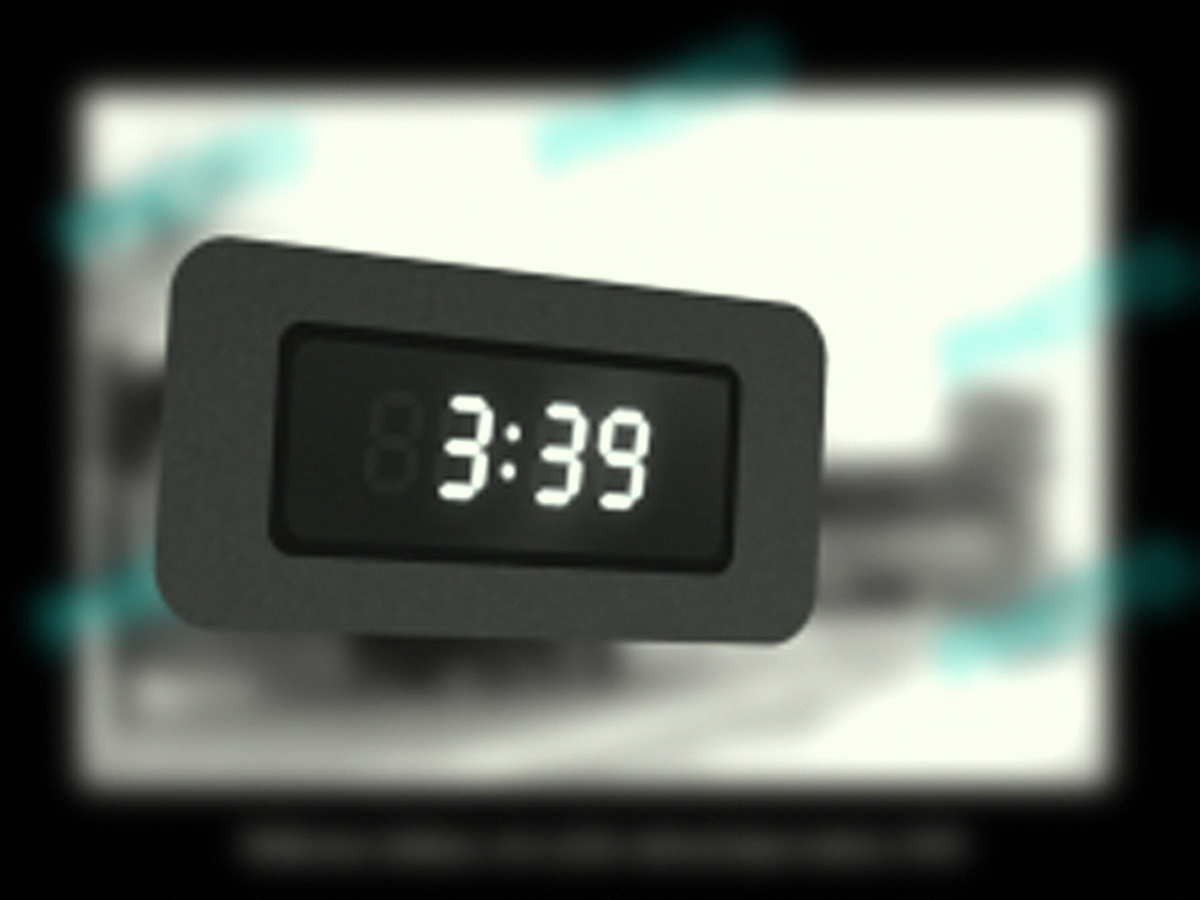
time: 3:39
